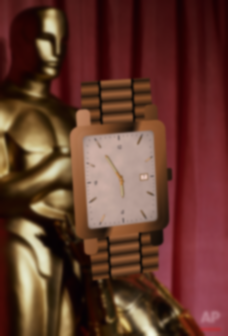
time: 5:55
